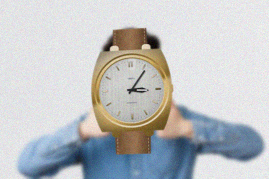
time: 3:06
